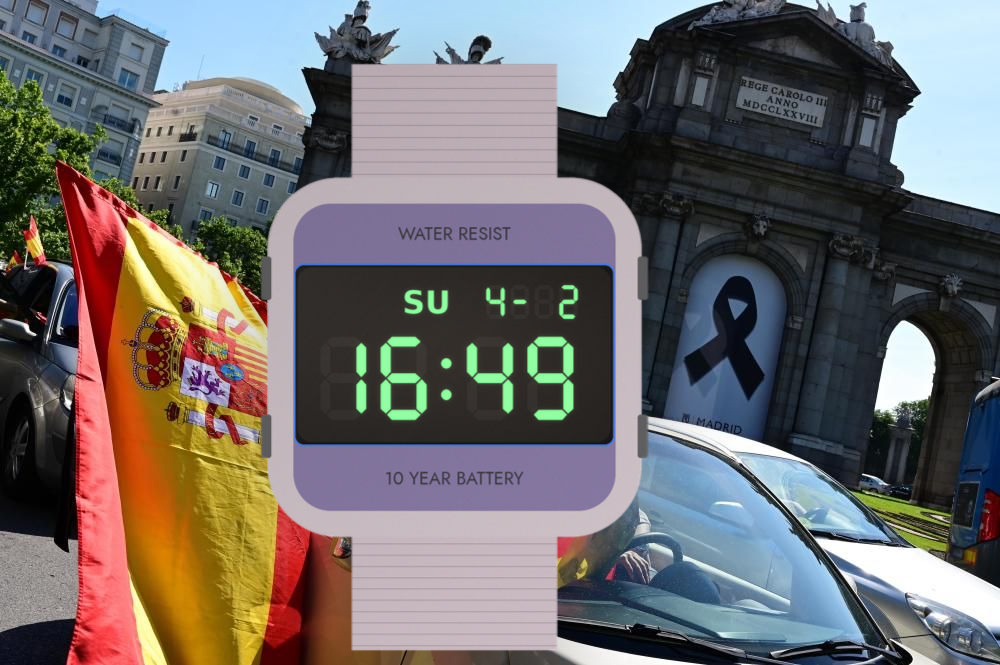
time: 16:49
